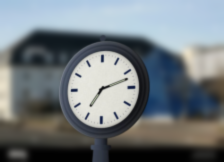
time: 7:12
